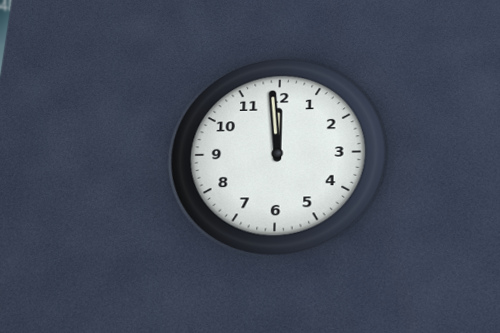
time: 11:59
